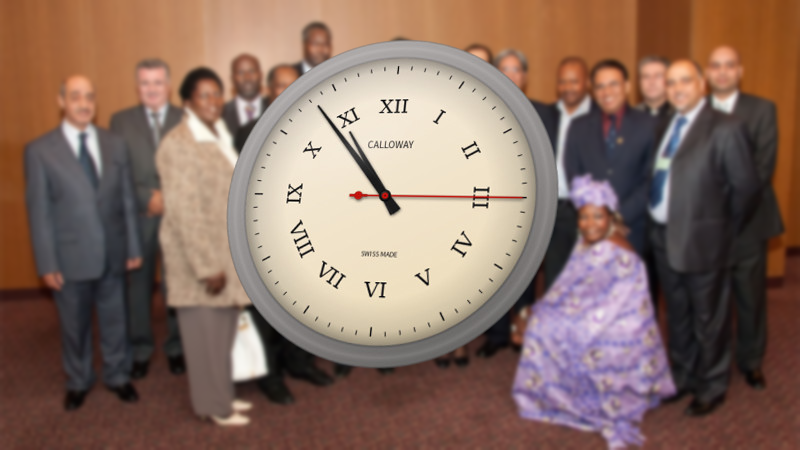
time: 10:53:15
